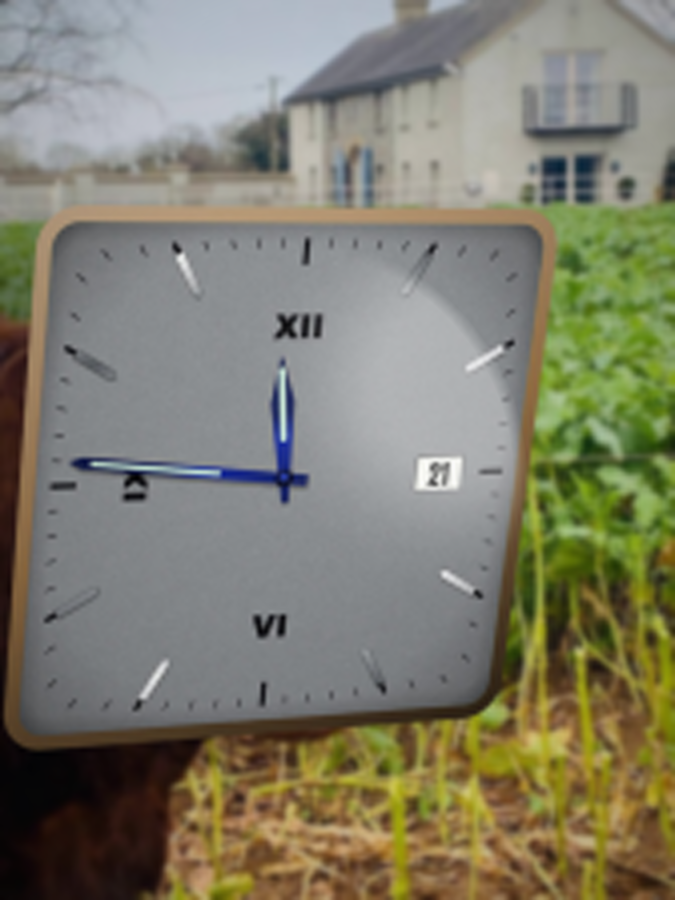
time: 11:46
